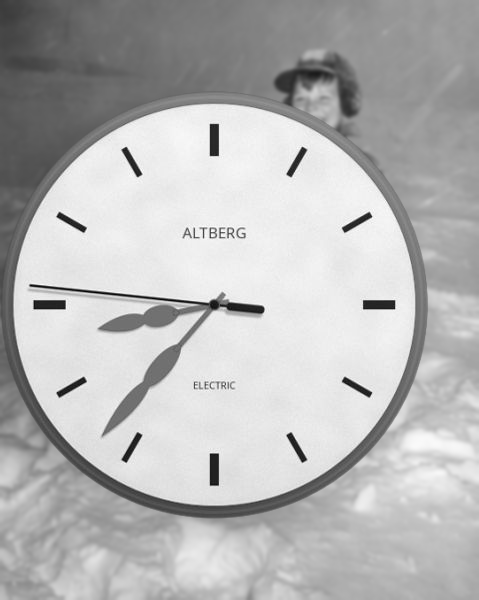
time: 8:36:46
